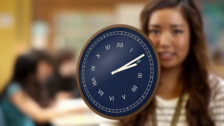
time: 2:09
